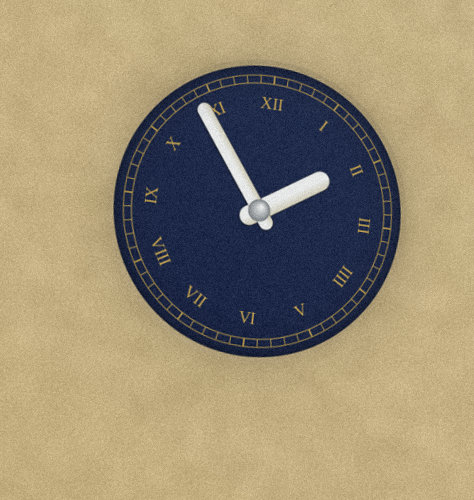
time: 1:54
